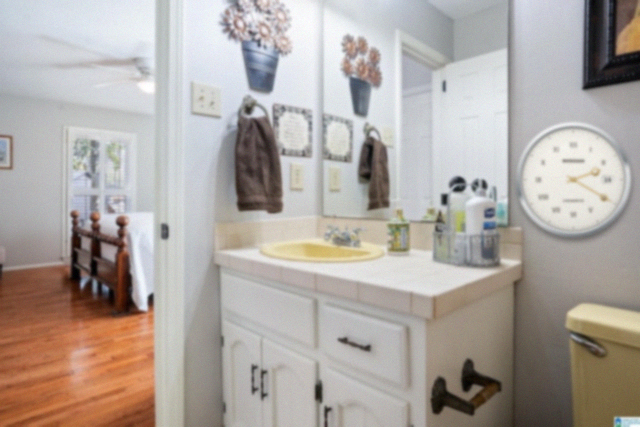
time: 2:20
